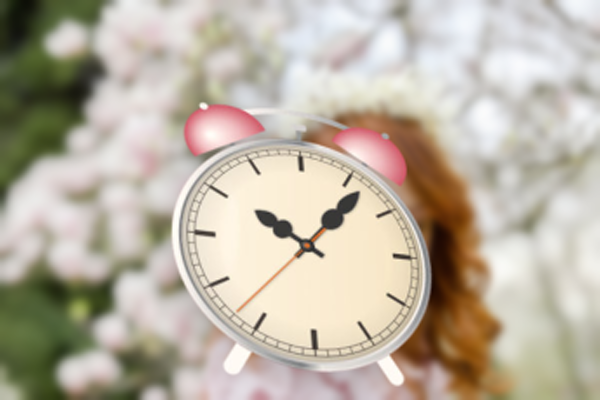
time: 10:06:37
